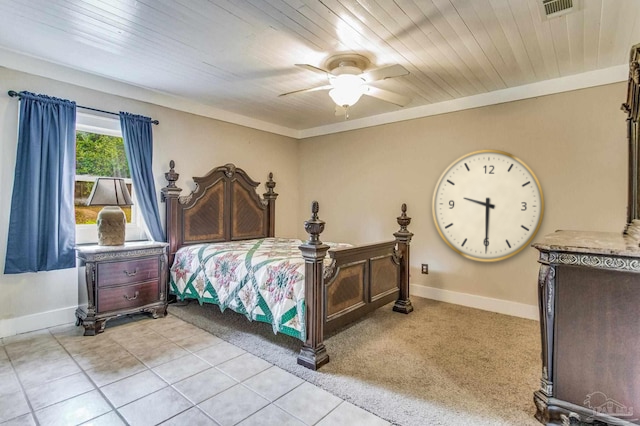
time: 9:30
